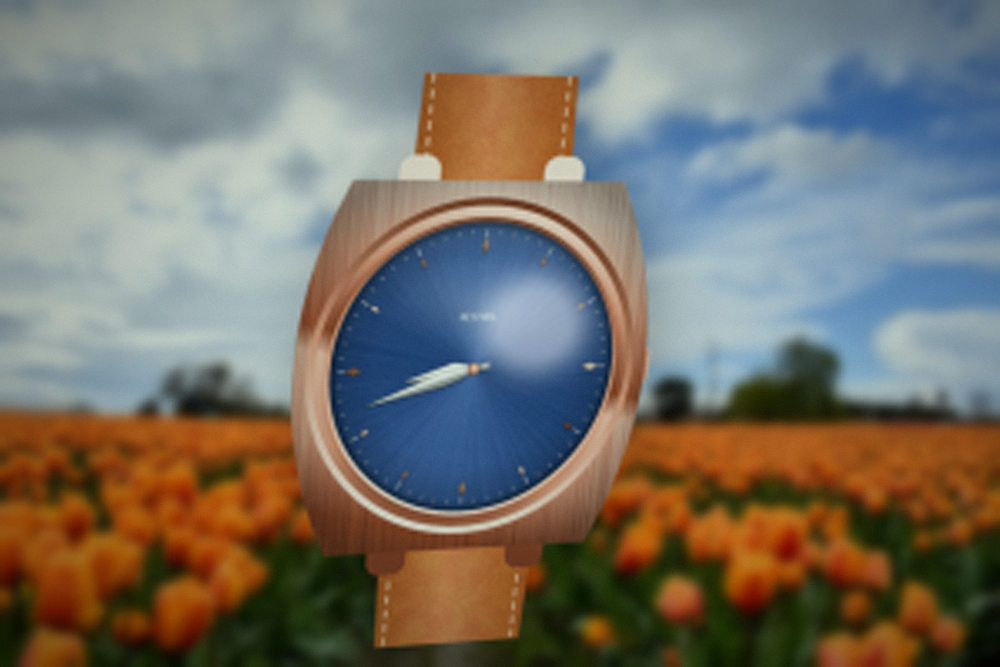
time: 8:42
